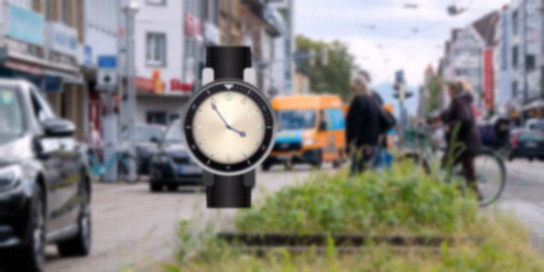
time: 3:54
